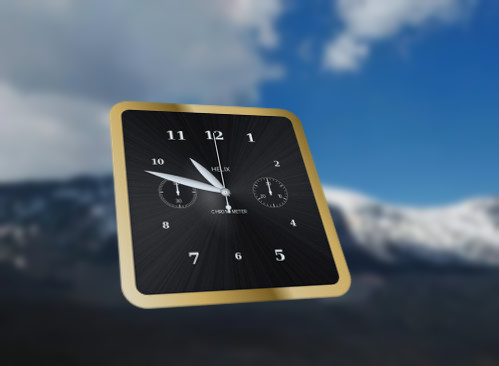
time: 10:48
